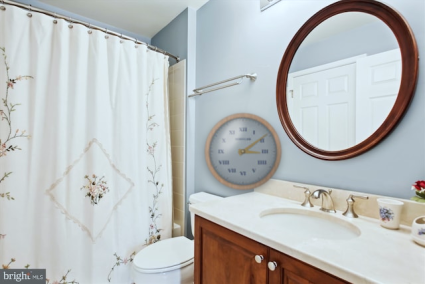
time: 3:09
